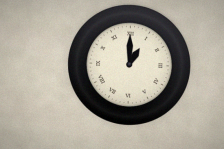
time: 1:00
